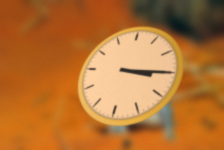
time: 3:15
